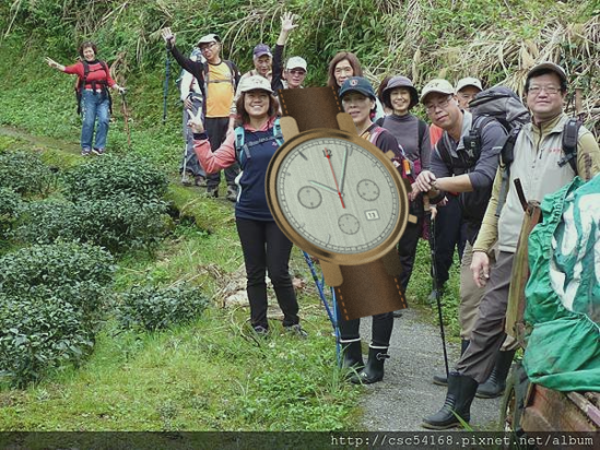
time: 10:04
